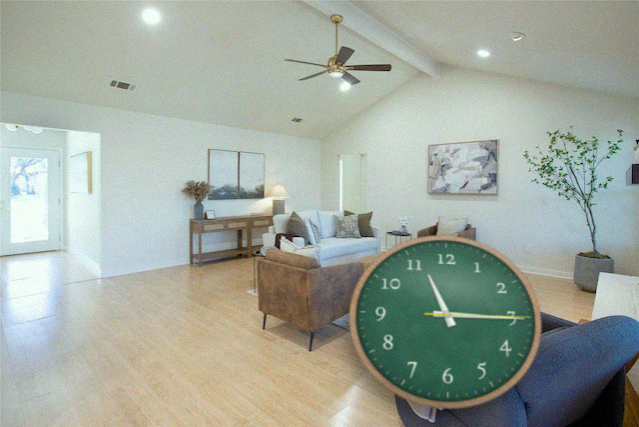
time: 11:15:15
